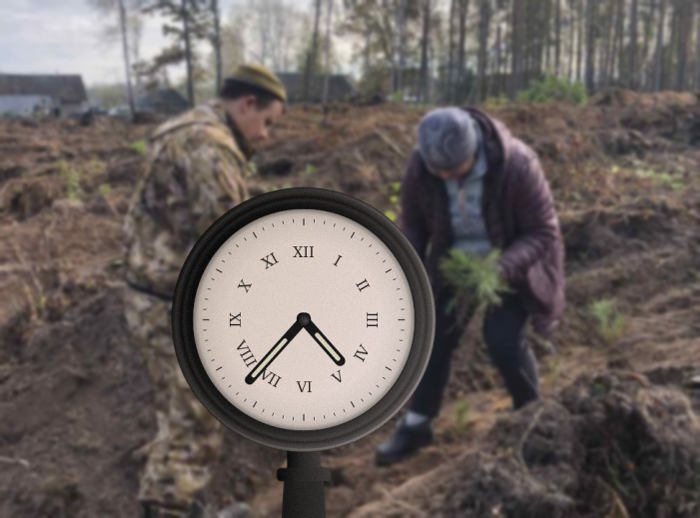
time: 4:37
